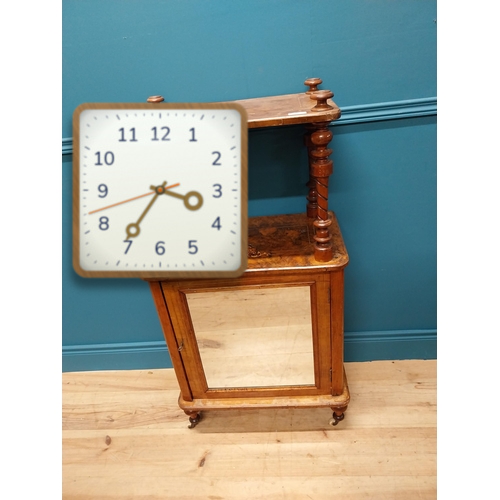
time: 3:35:42
